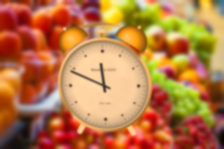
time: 11:49
